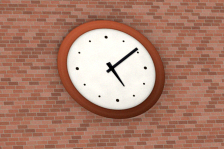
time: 5:09
